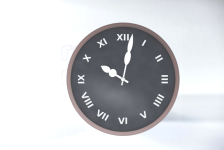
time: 10:02
